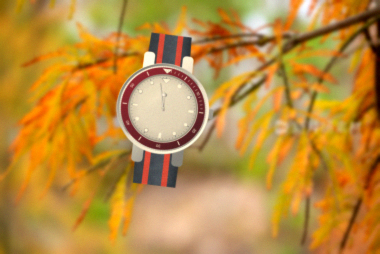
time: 11:58
